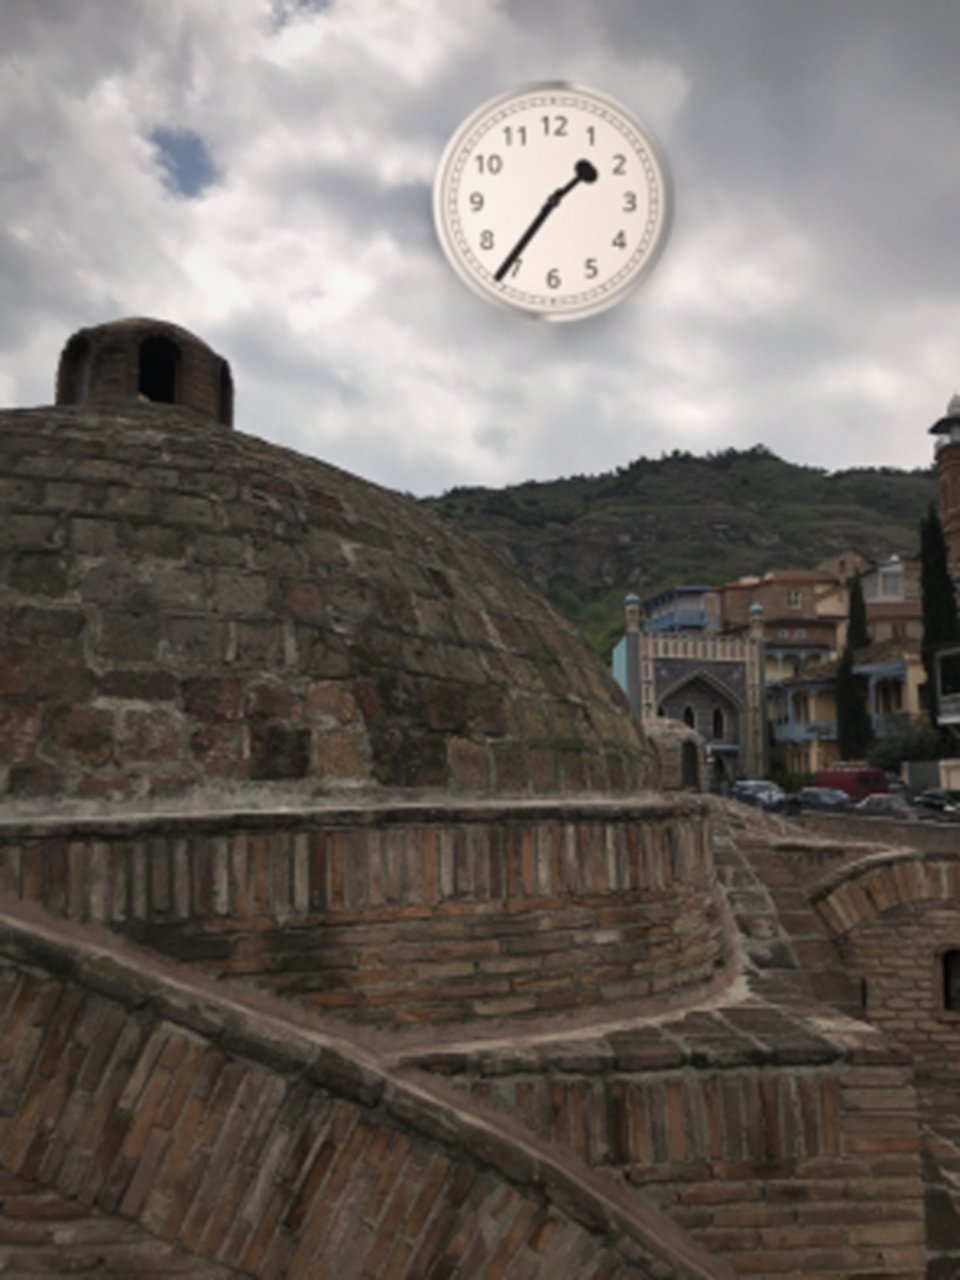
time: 1:36
